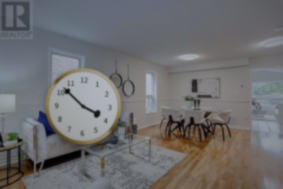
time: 3:52
